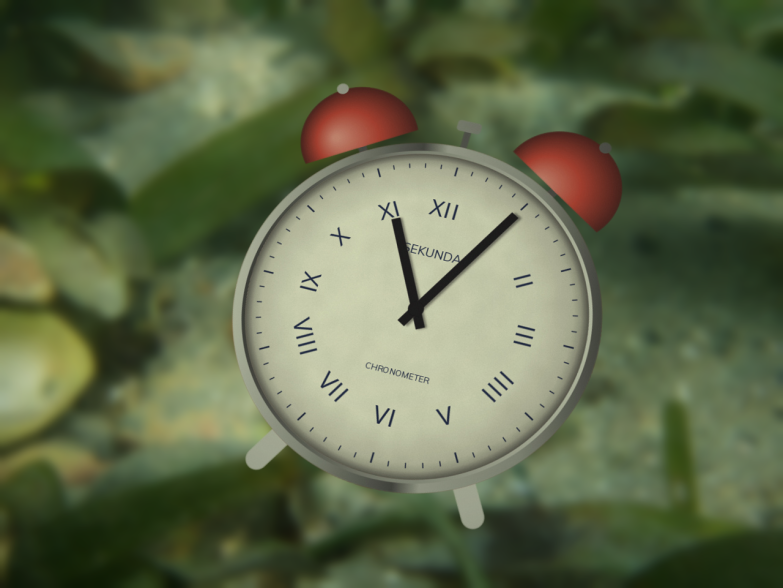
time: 11:05
